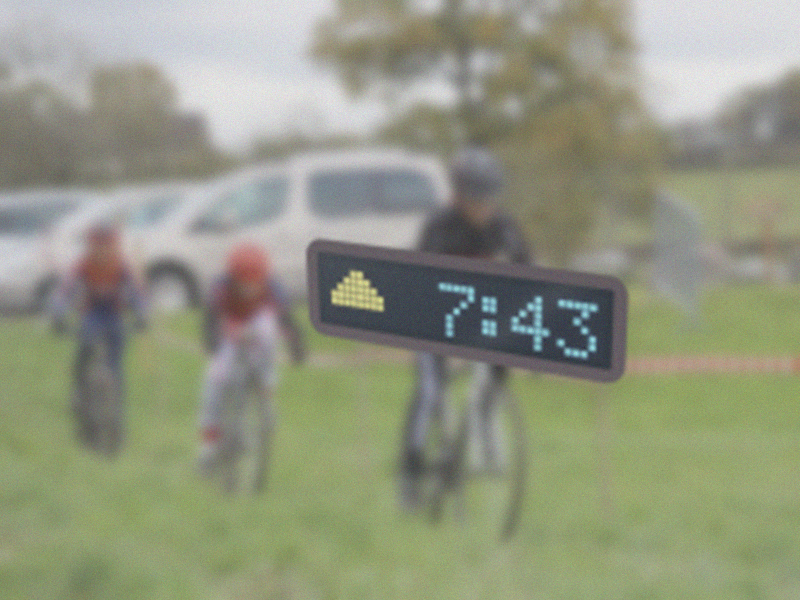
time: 7:43
